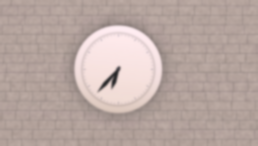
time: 6:37
